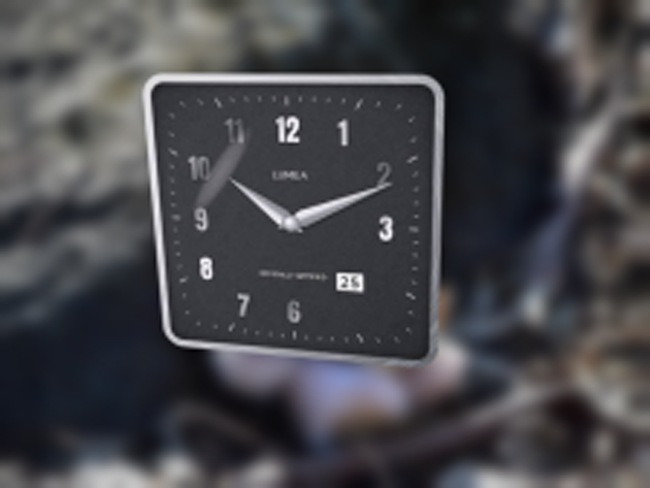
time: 10:11
